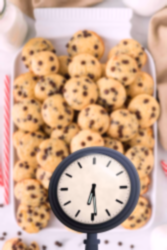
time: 6:29
